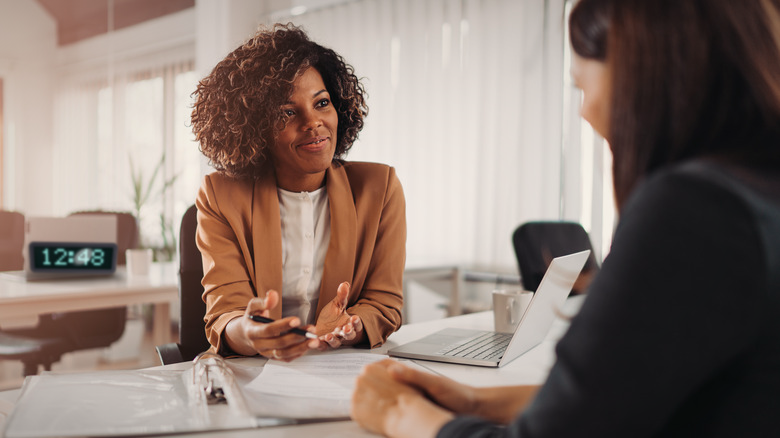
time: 12:48
